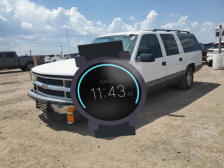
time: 11:43
